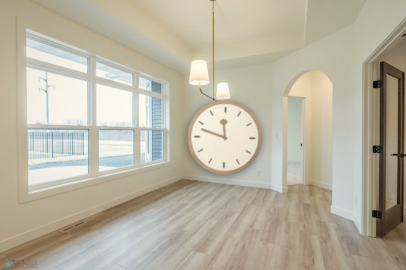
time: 11:48
